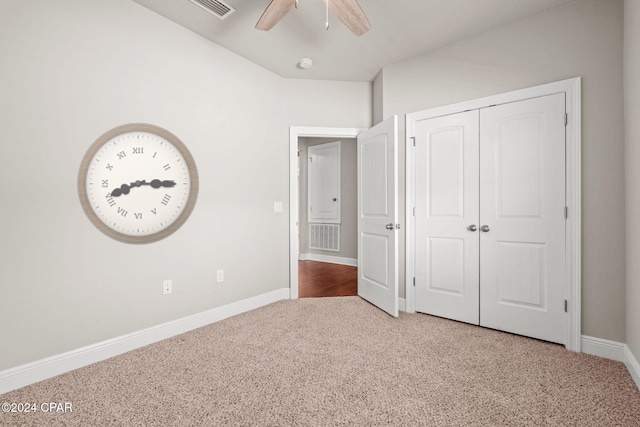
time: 8:15
